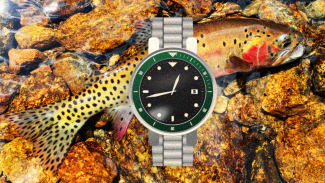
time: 12:43
